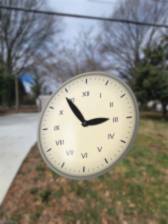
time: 2:54
